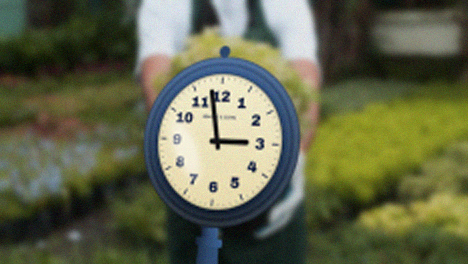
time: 2:58
